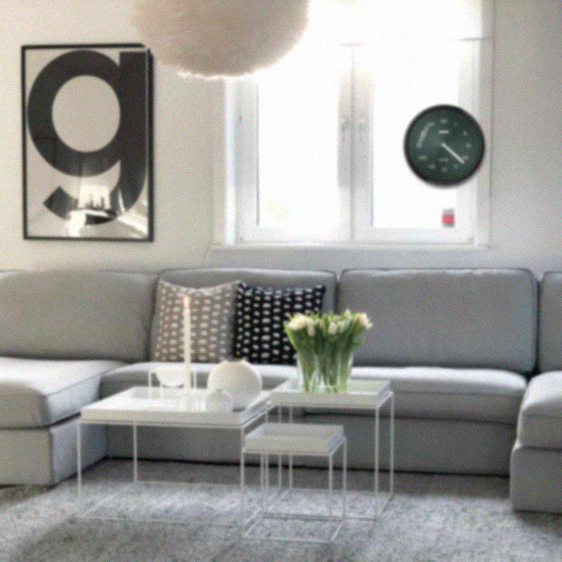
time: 4:22
